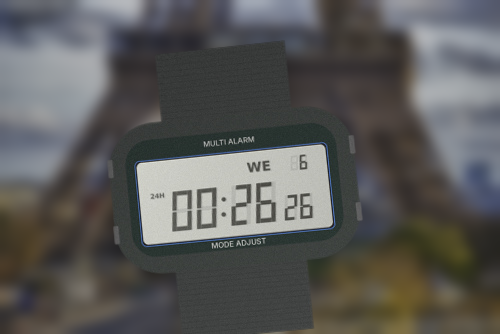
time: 0:26:26
